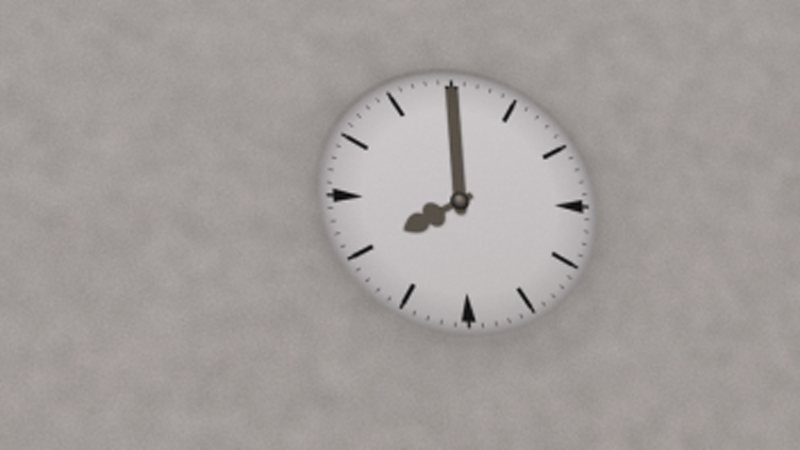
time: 8:00
